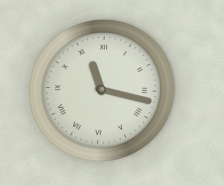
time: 11:17
